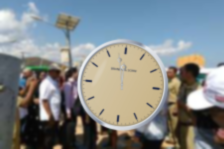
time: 11:58
